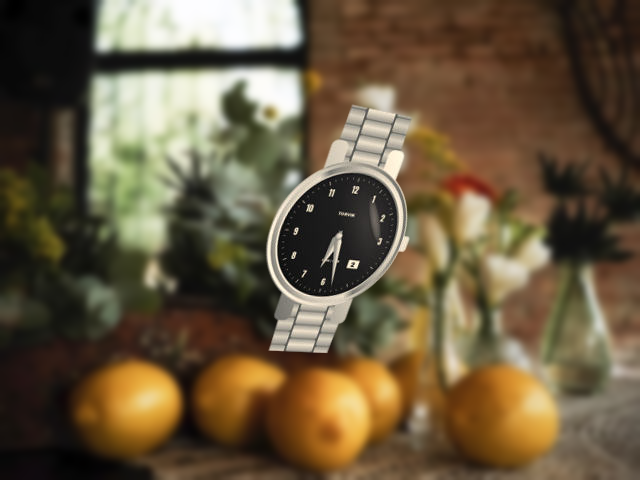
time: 6:28
